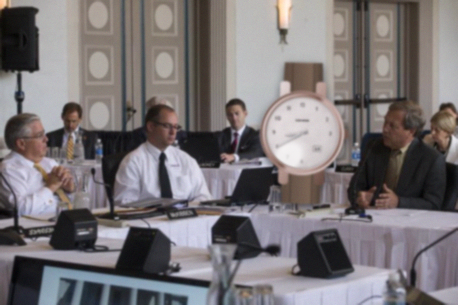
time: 8:40
